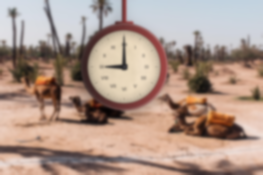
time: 9:00
